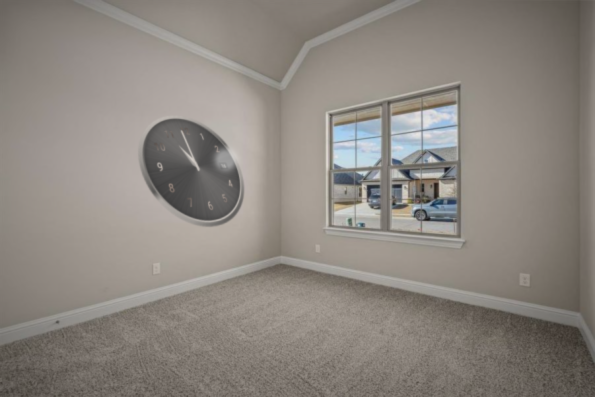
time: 10:59
